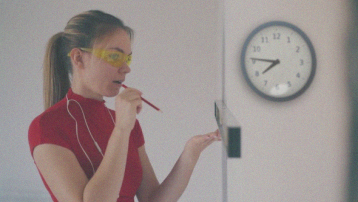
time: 7:46
